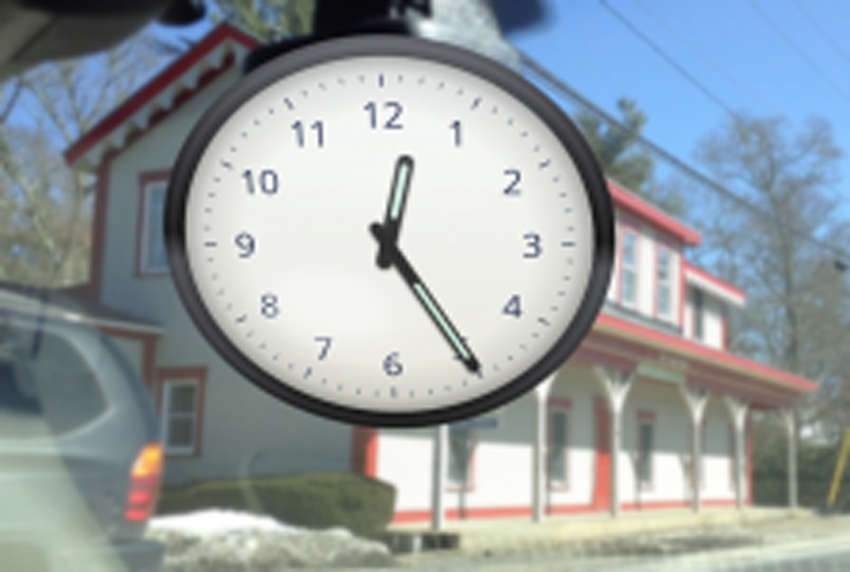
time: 12:25
